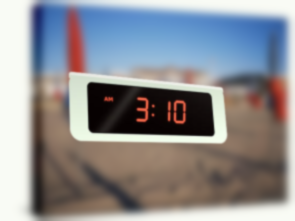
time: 3:10
